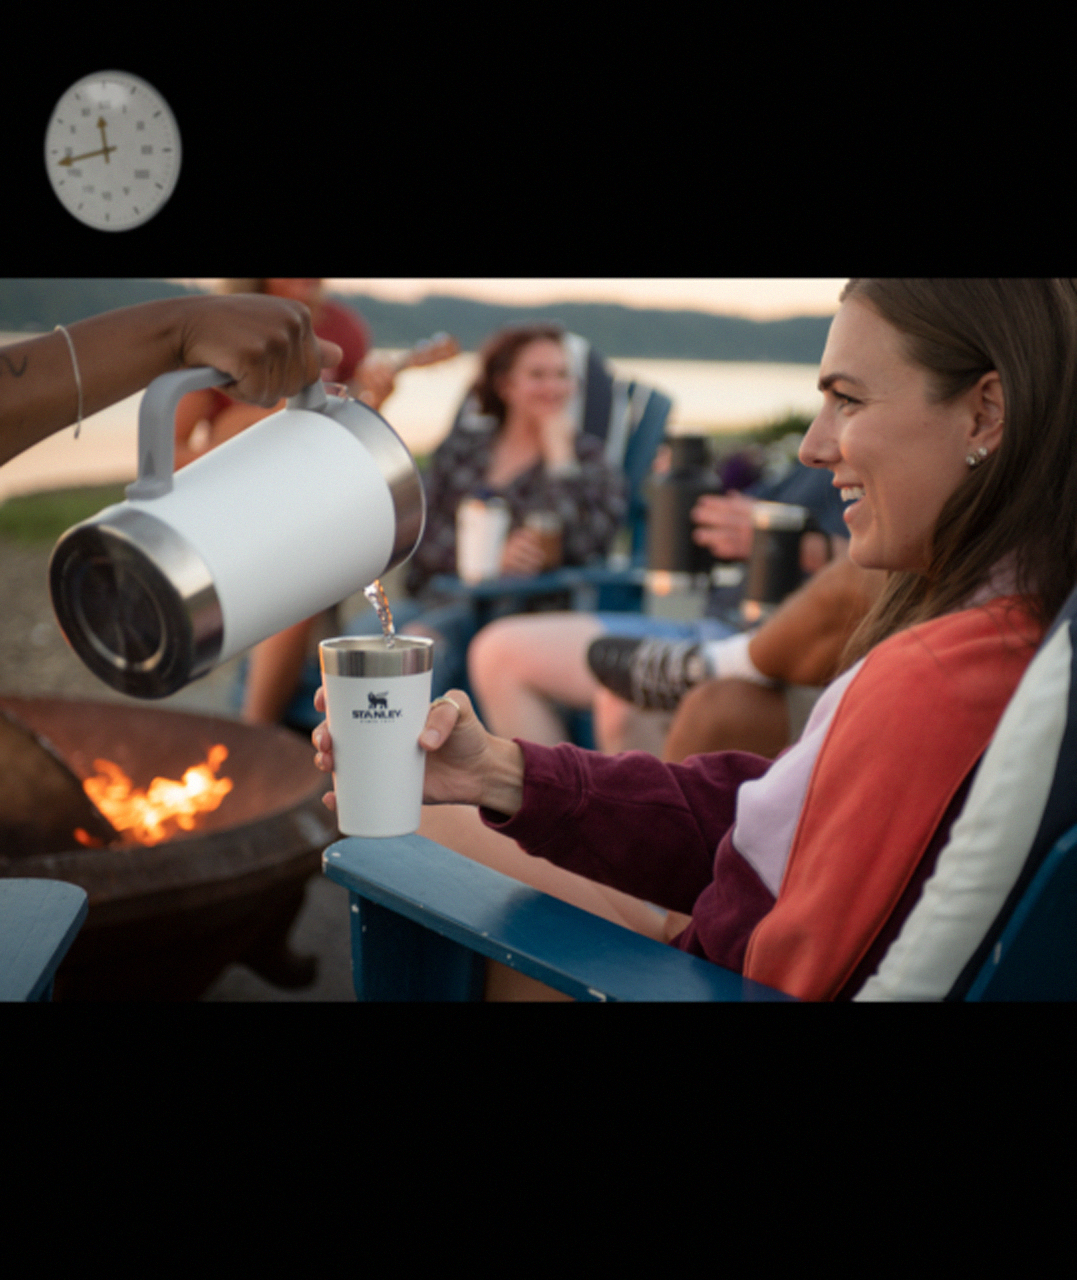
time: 11:43
